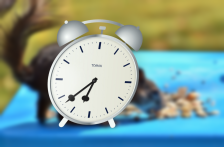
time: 6:38
